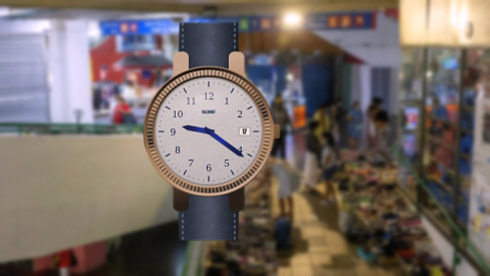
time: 9:21
